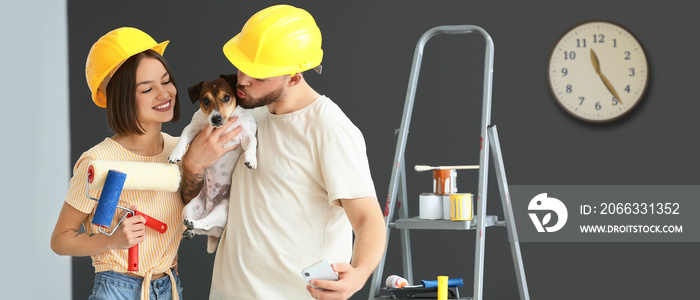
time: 11:24
